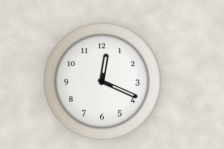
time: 12:19
